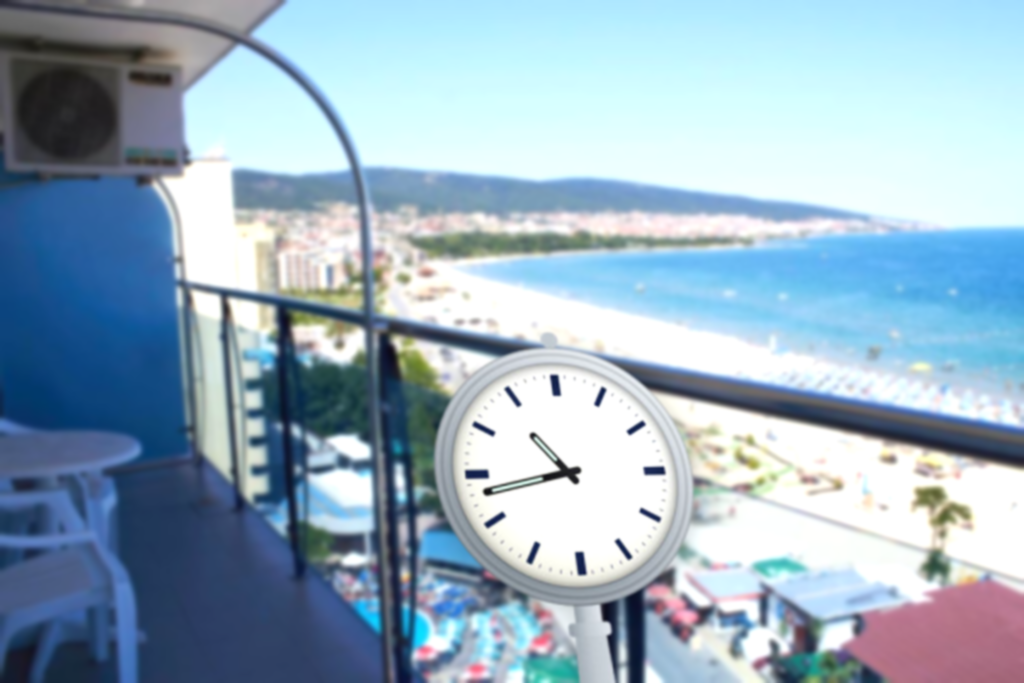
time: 10:43
